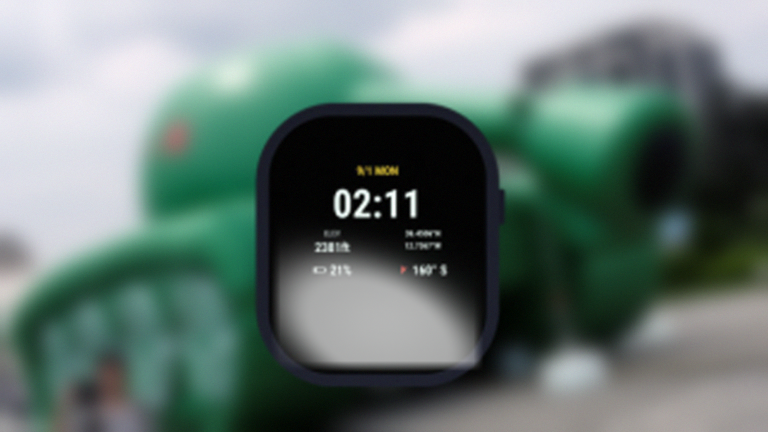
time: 2:11
